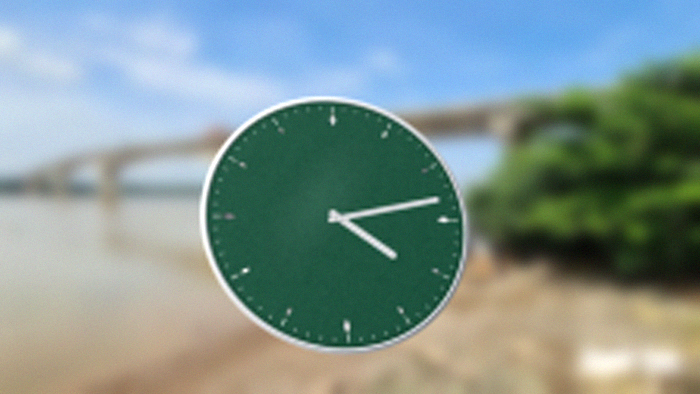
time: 4:13
